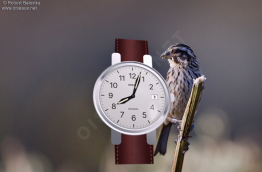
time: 8:03
